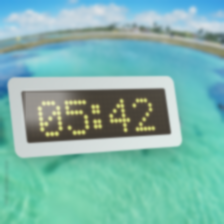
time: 5:42
